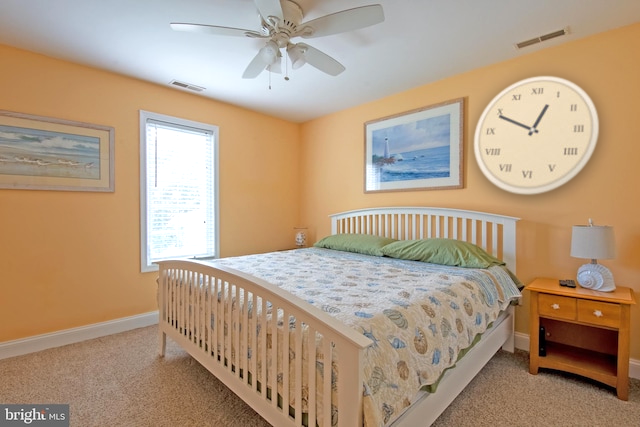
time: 12:49
